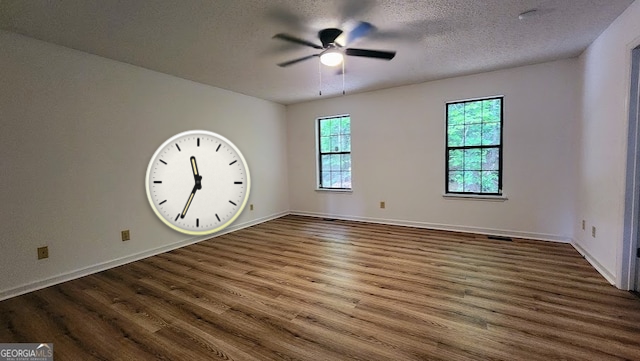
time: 11:34
